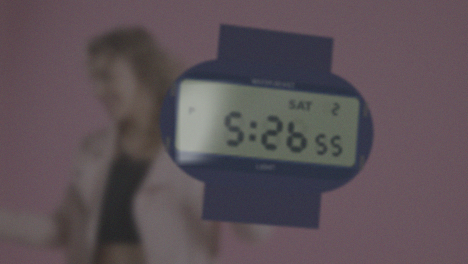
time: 5:26:55
